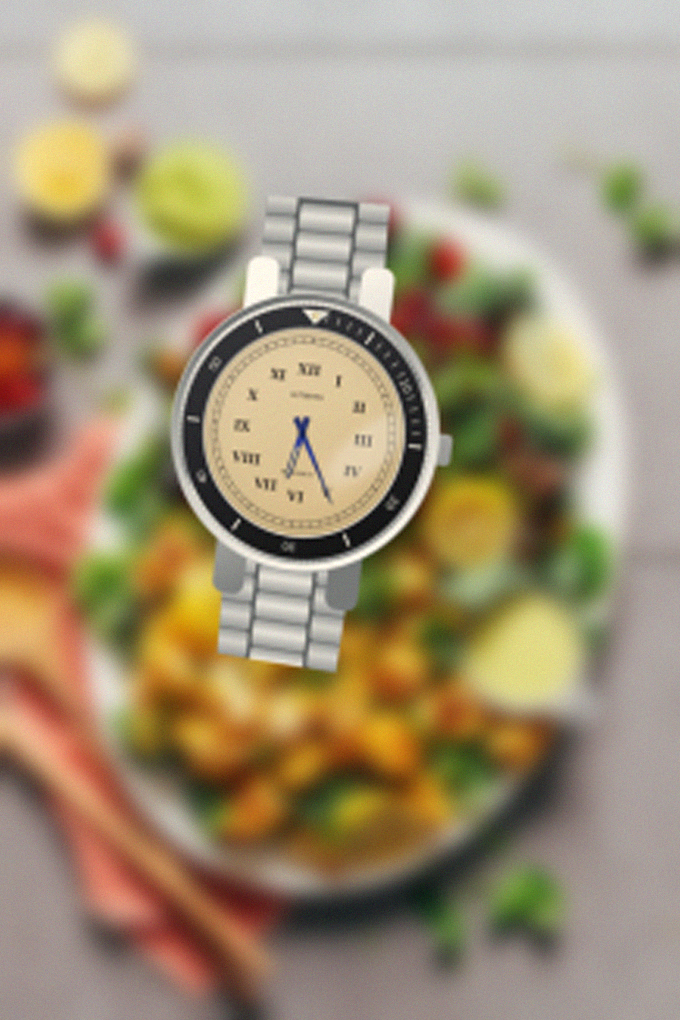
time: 6:25
